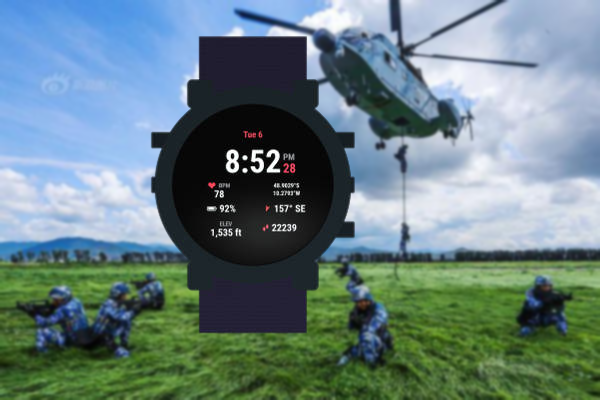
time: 8:52:28
